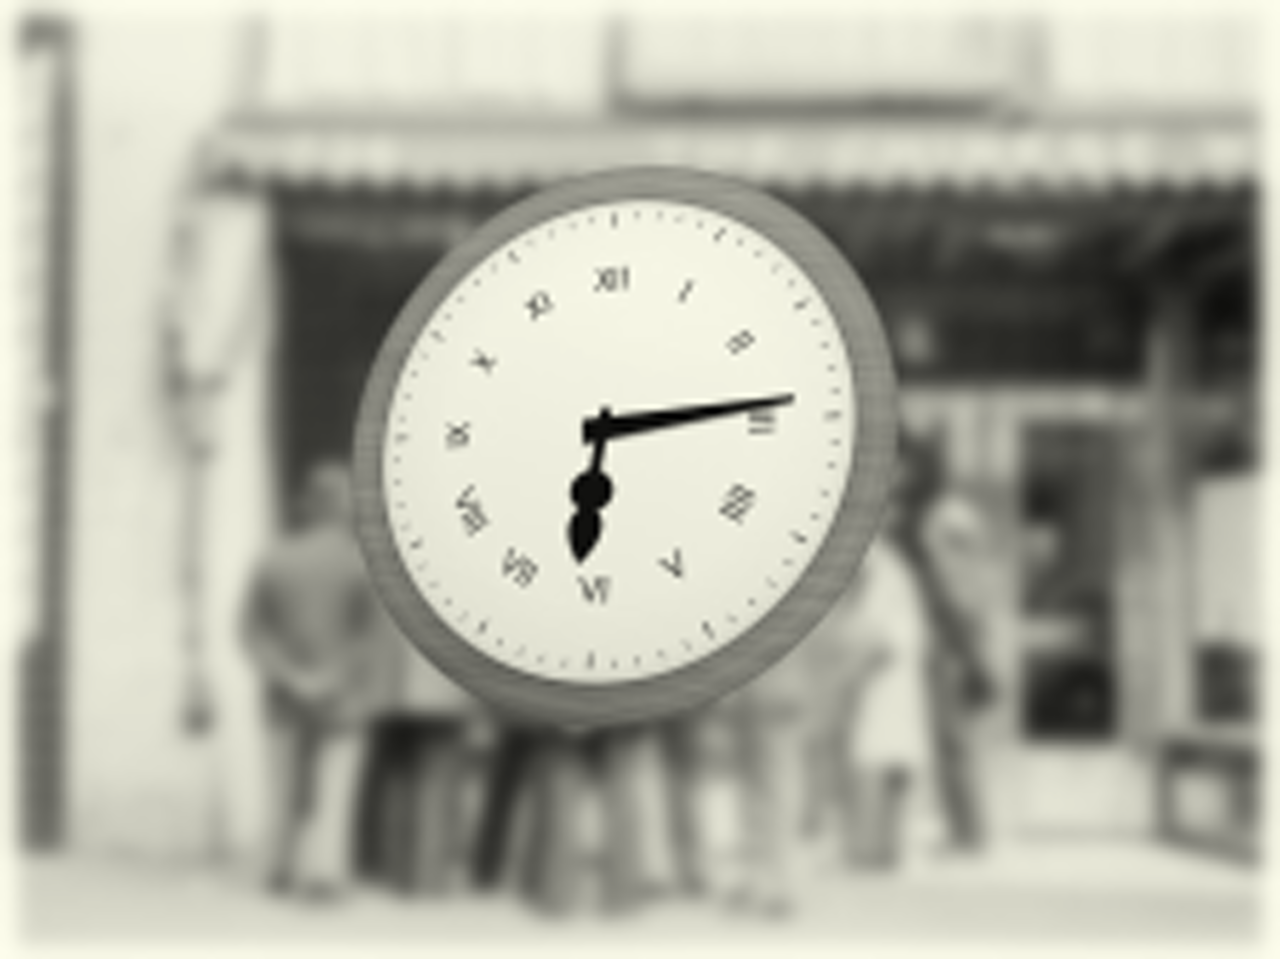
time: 6:14
